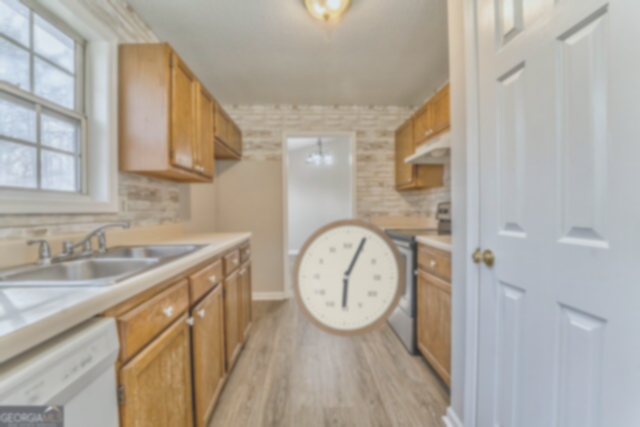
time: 6:04
